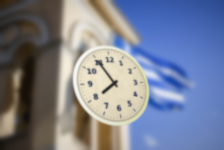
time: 7:55
